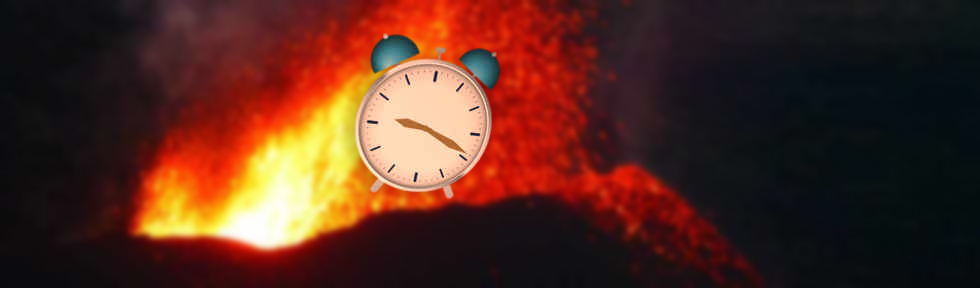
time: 9:19
